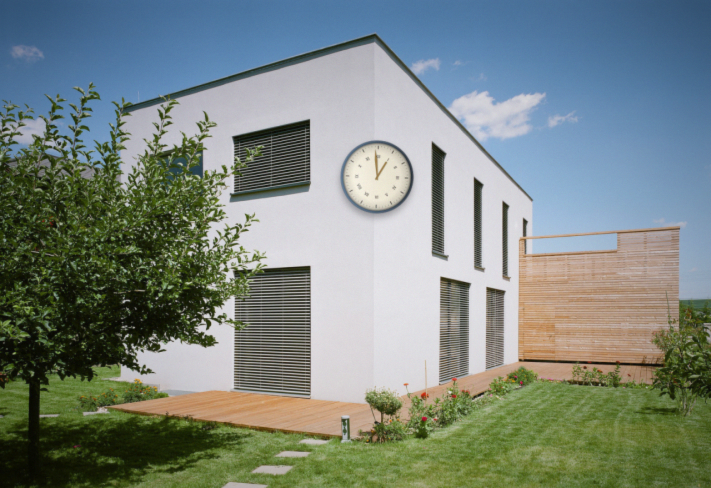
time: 12:59
